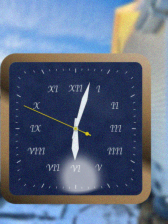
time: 6:02:49
